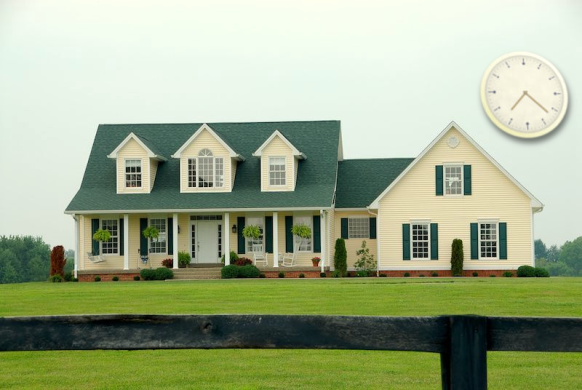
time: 7:22
